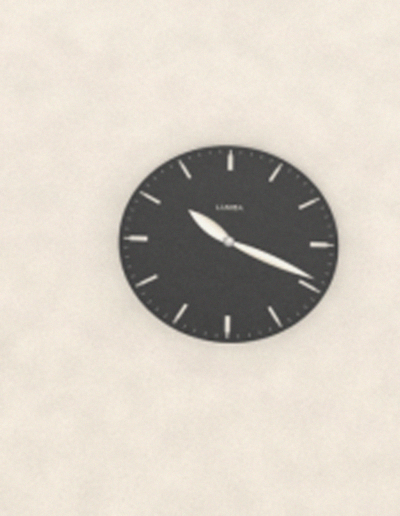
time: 10:19
